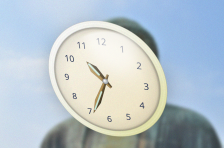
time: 10:34
